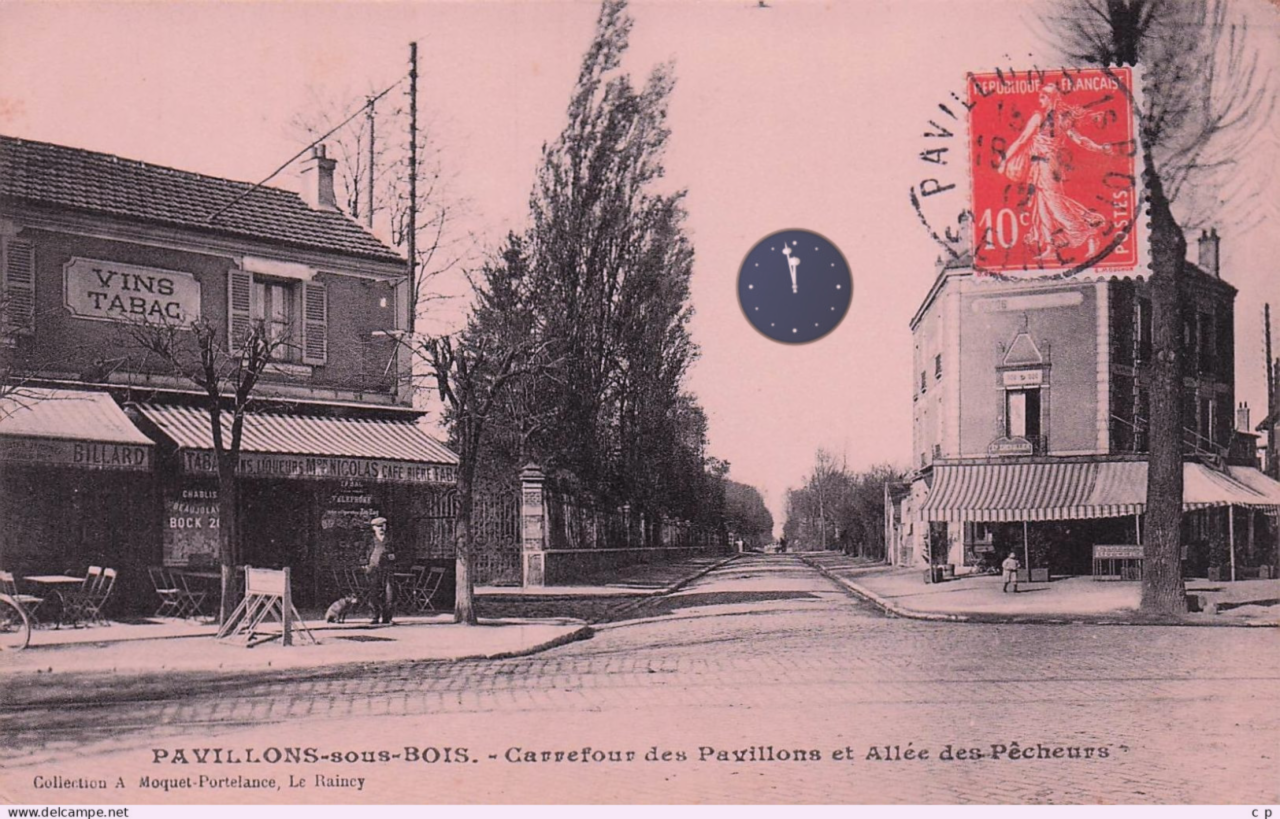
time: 11:58
